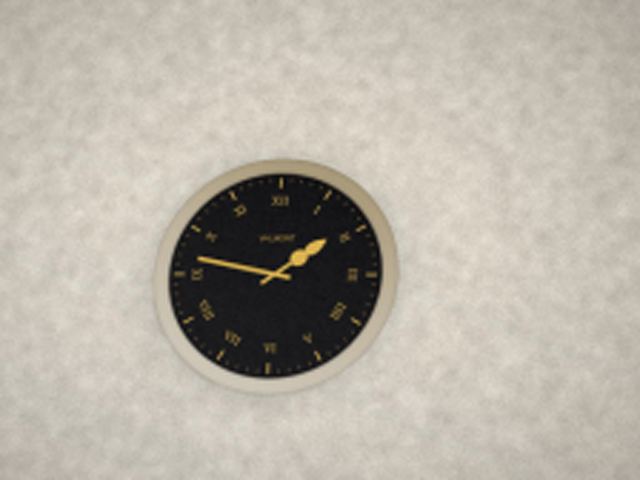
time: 1:47
